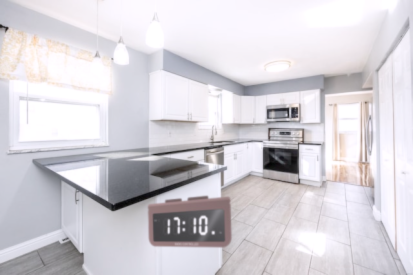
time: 17:10
